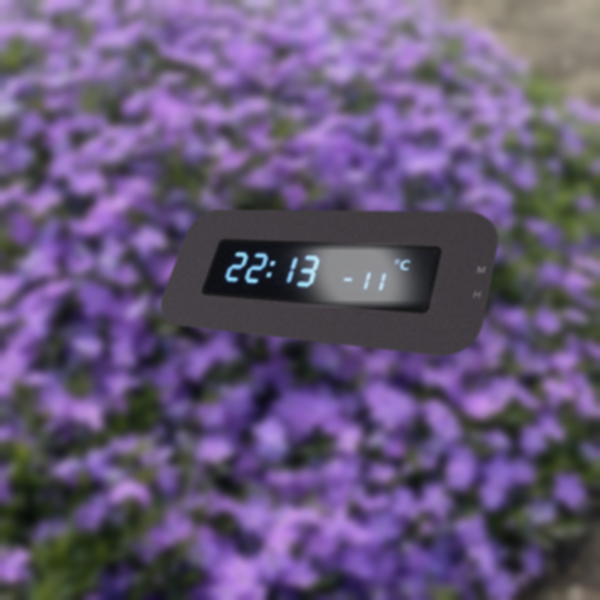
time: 22:13
